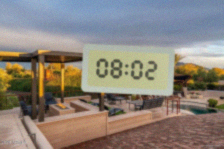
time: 8:02
